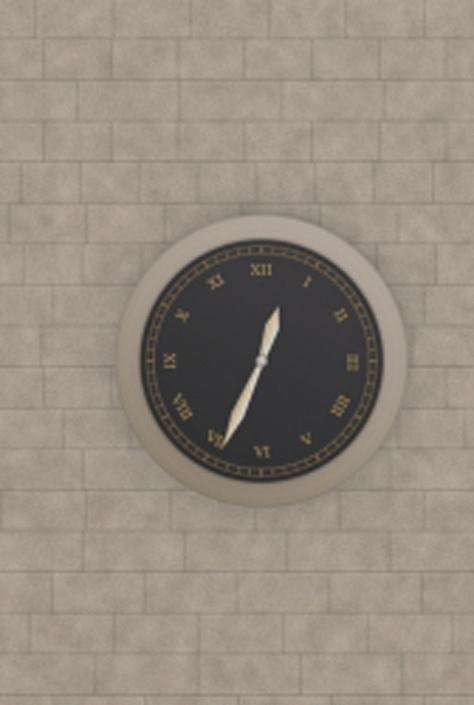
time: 12:34
